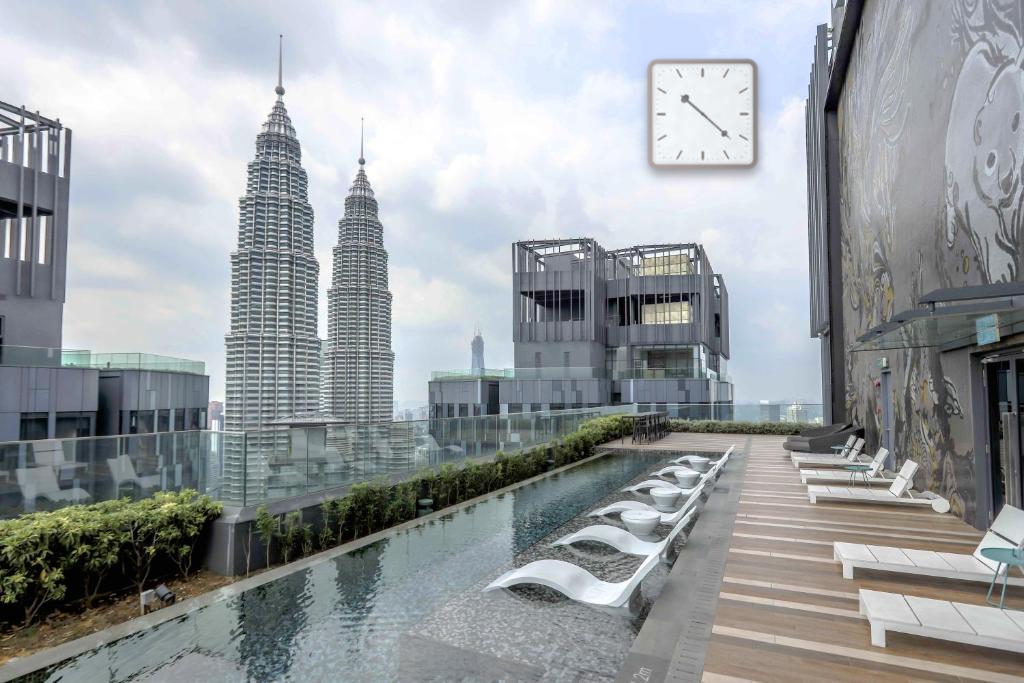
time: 10:22
